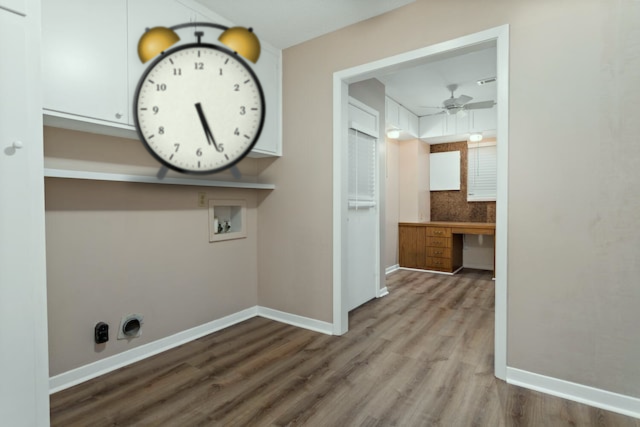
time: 5:26
